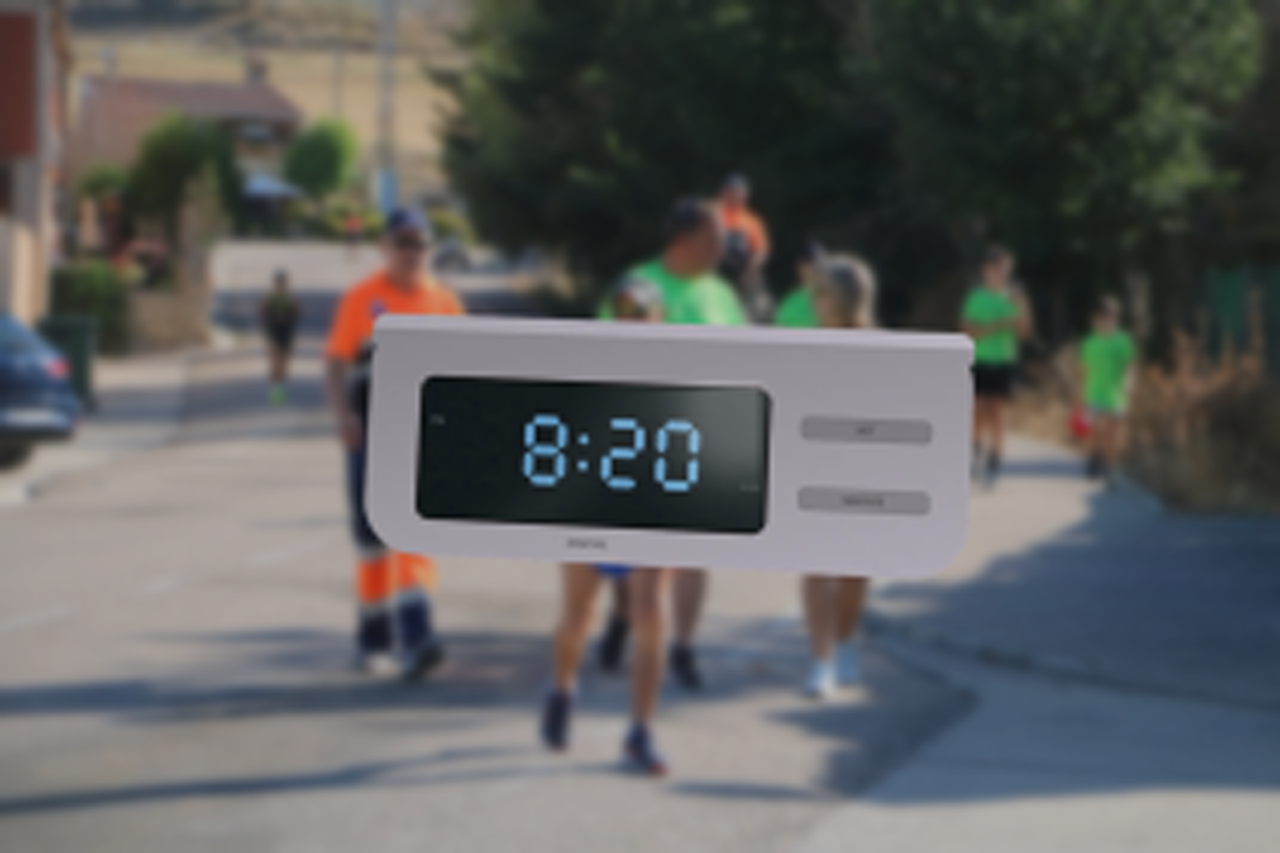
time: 8:20
